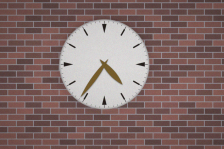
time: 4:36
